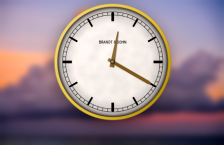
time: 12:20
